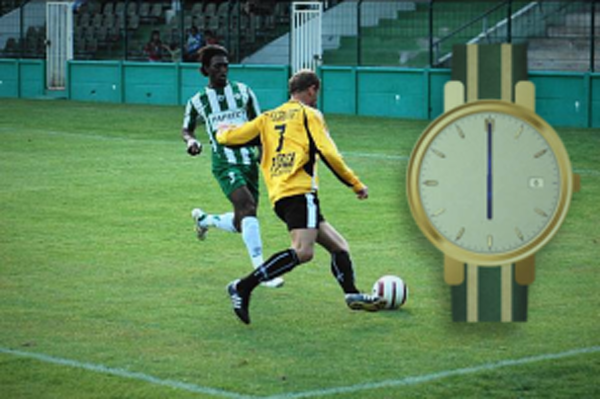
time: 6:00
